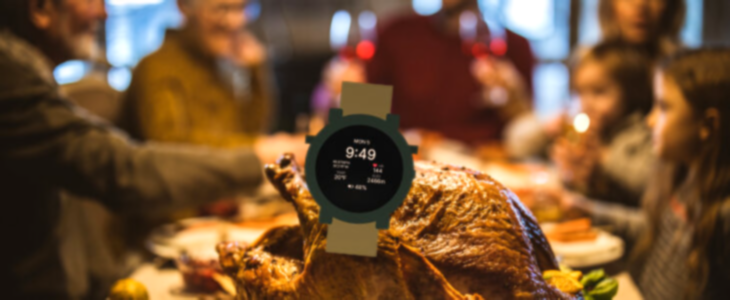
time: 9:49
